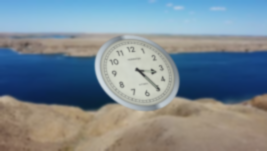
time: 3:25
